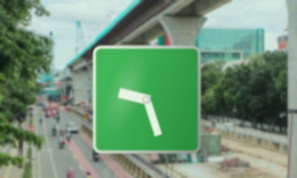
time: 9:27
